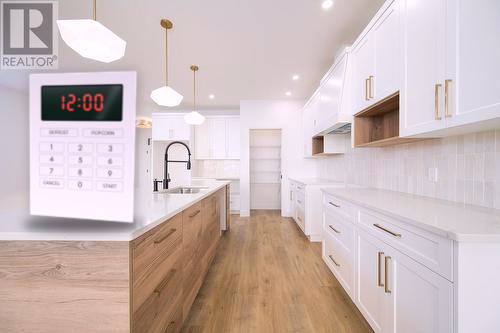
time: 12:00
